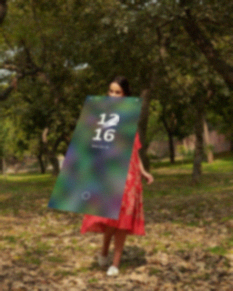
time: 12:16
